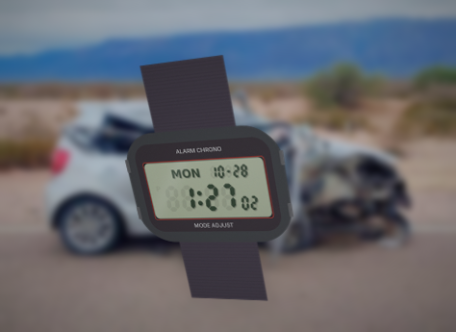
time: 1:27:02
